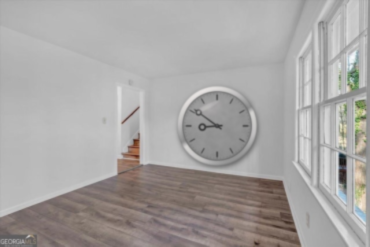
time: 8:51
